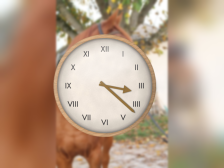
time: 3:22
